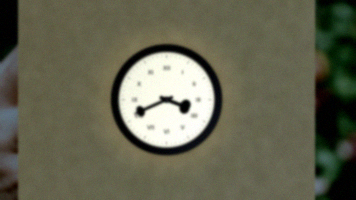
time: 3:41
